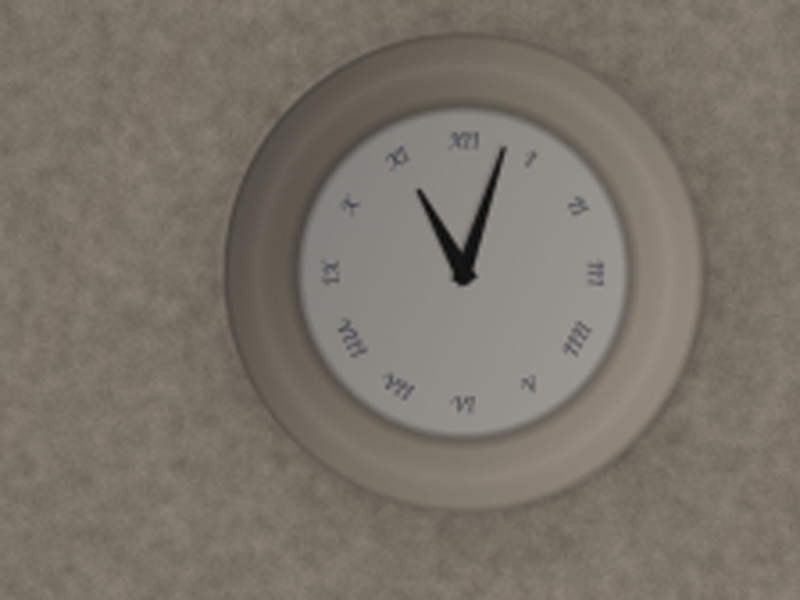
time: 11:03
